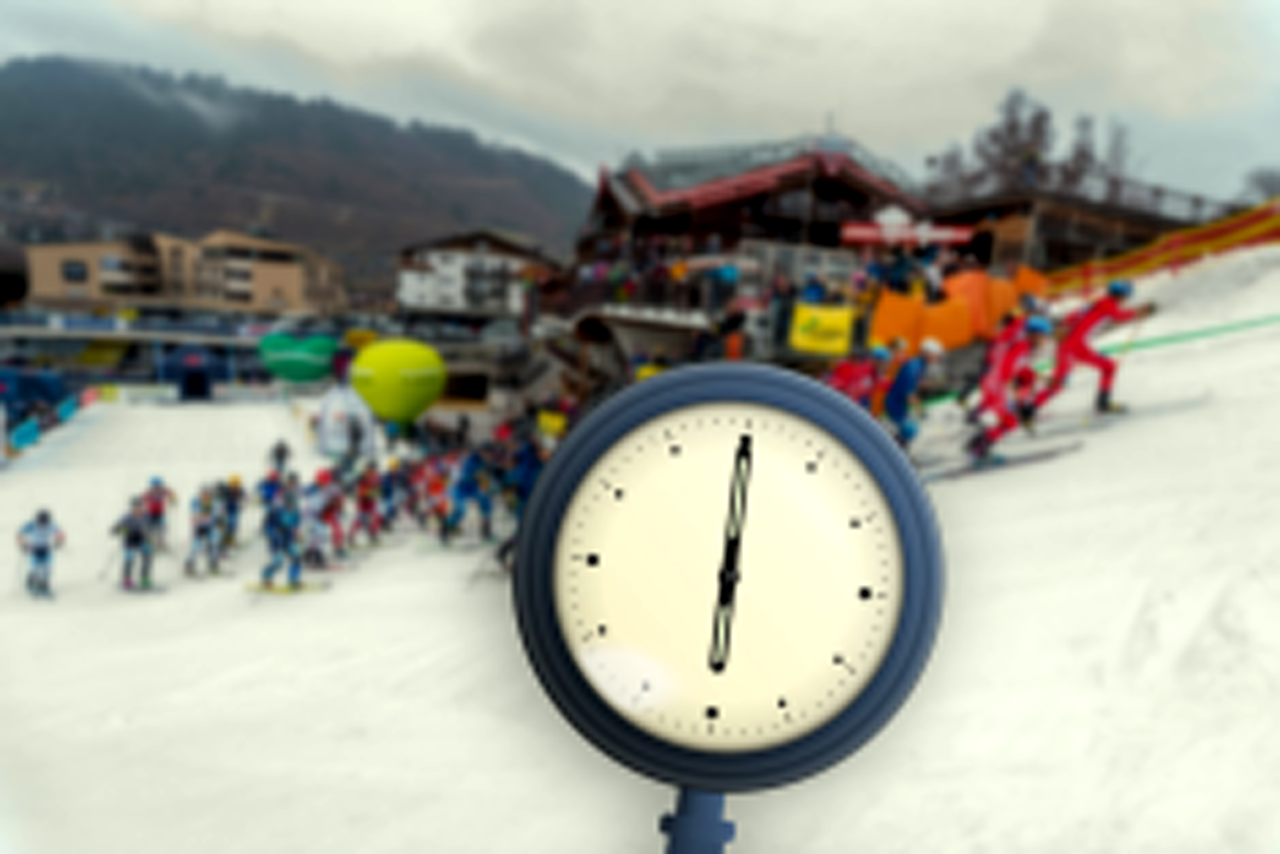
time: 6:00
